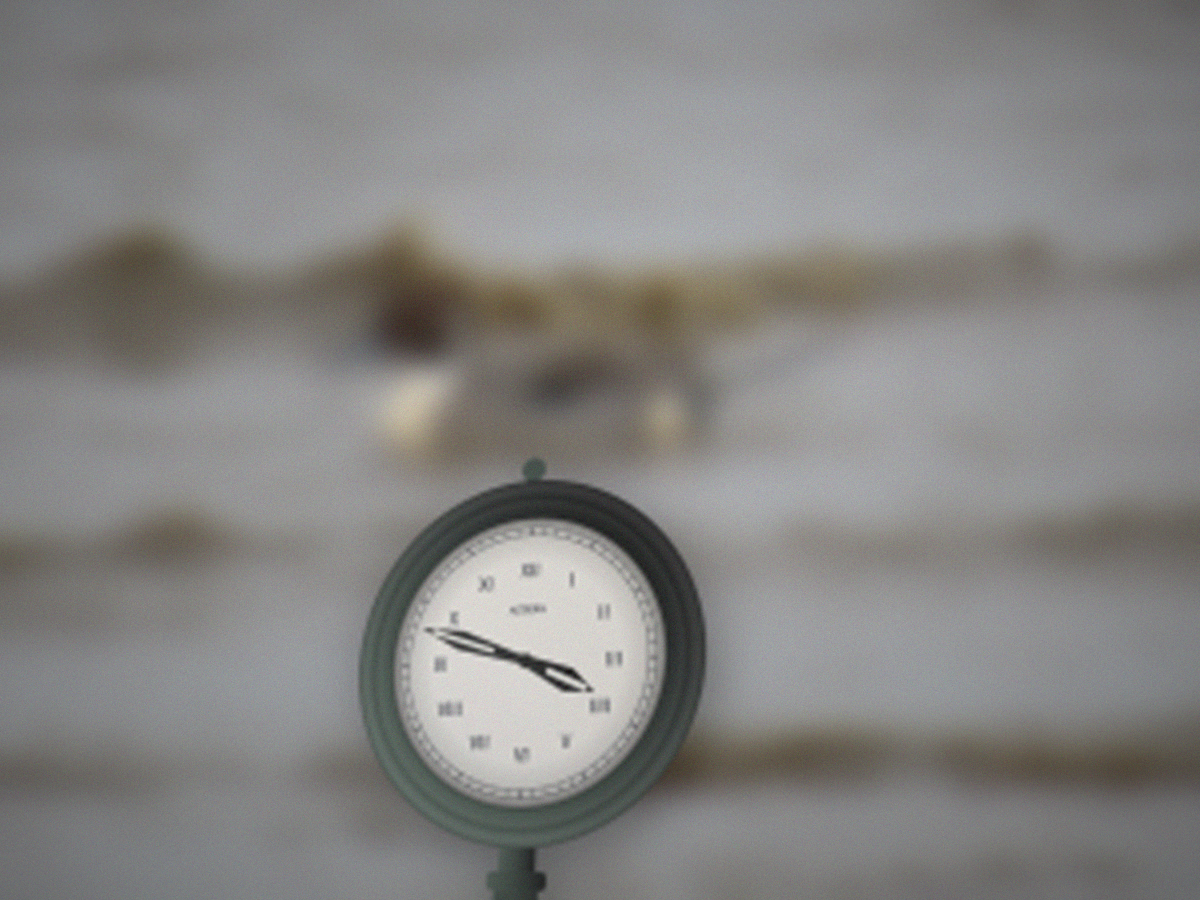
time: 3:48
